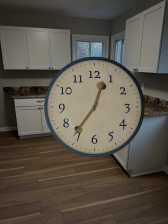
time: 12:36
